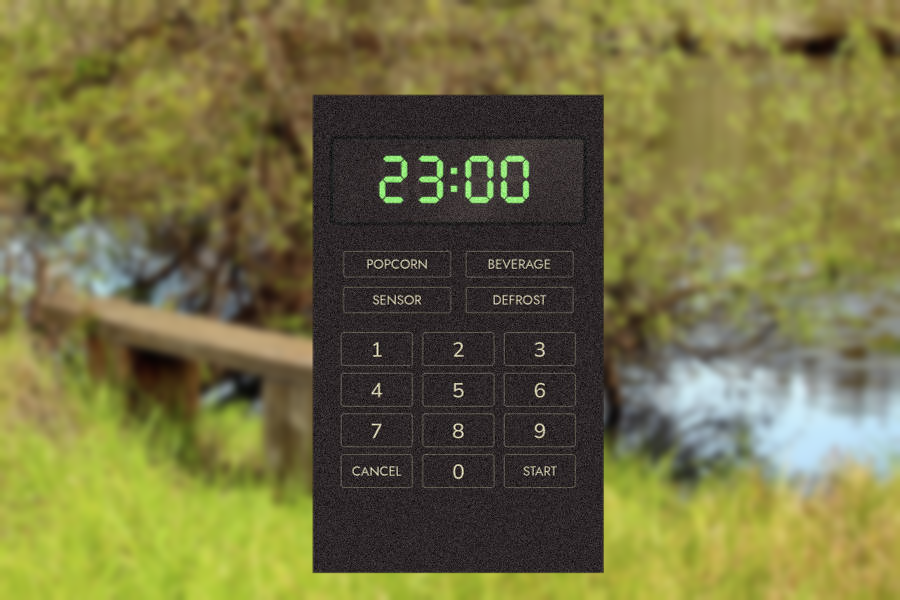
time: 23:00
